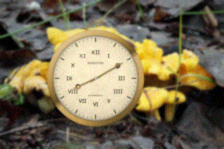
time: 8:10
